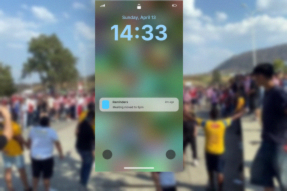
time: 14:33
